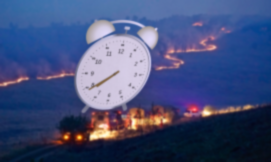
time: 7:39
